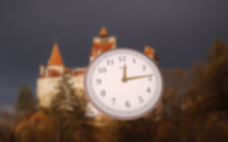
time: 12:14
